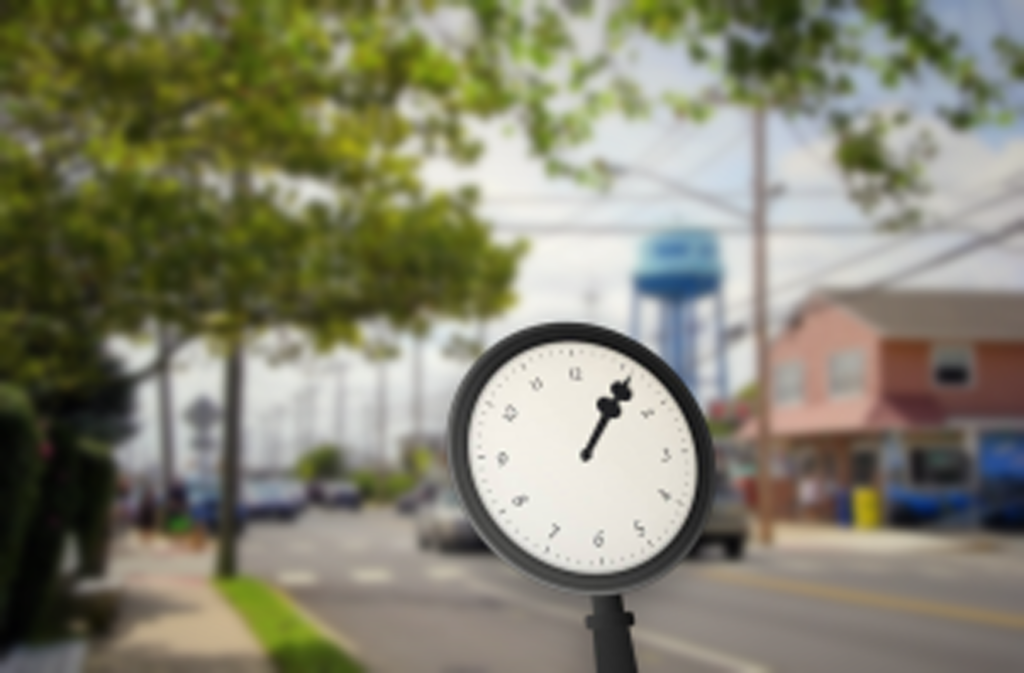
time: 1:06
